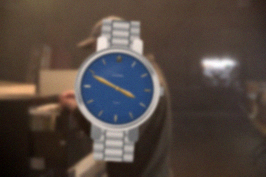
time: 3:49
